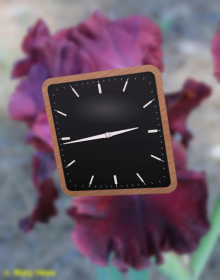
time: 2:44
